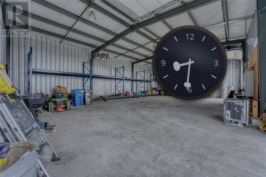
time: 8:31
